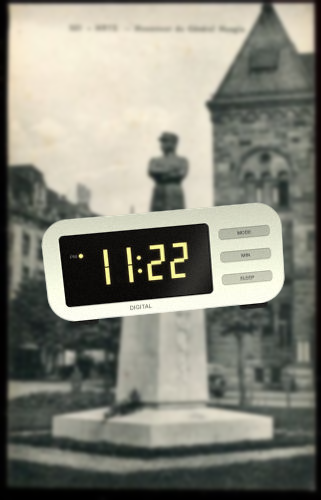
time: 11:22
